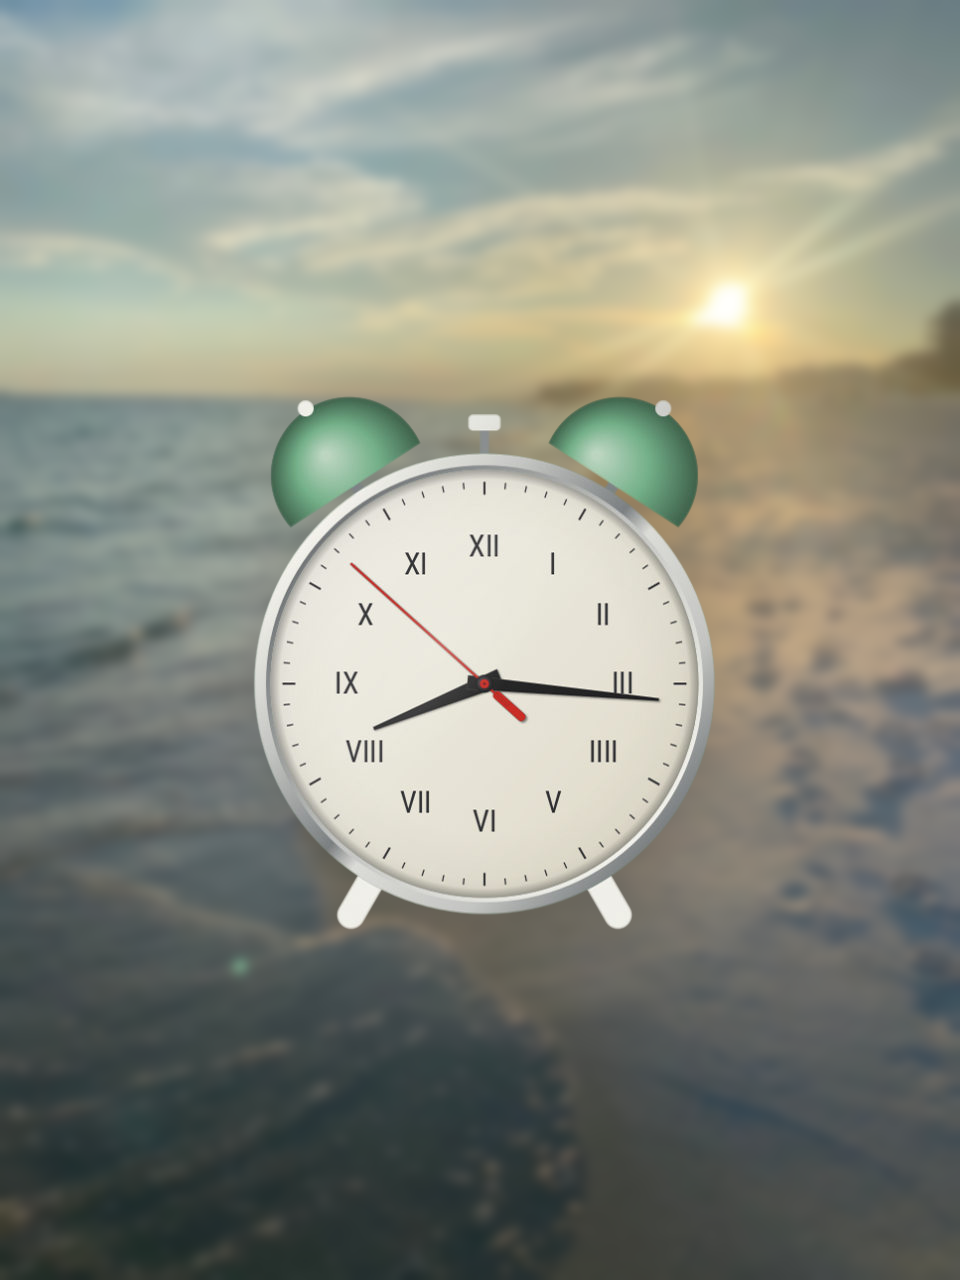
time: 8:15:52
